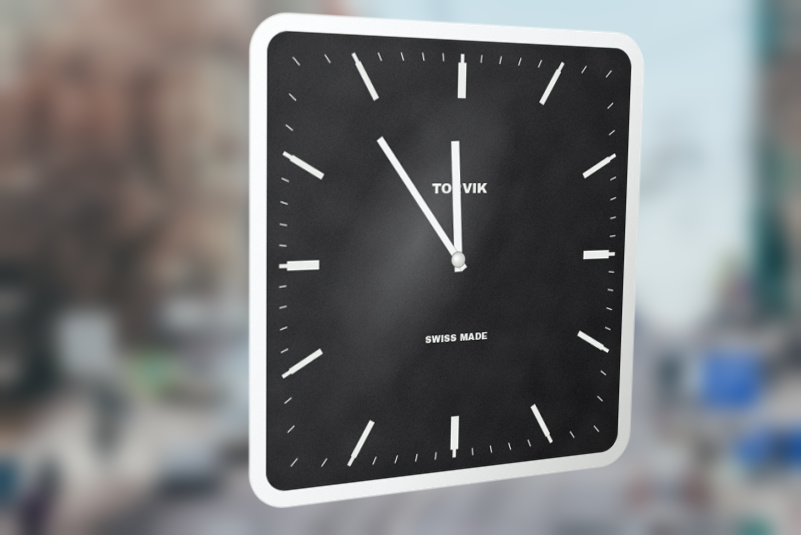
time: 11:54
